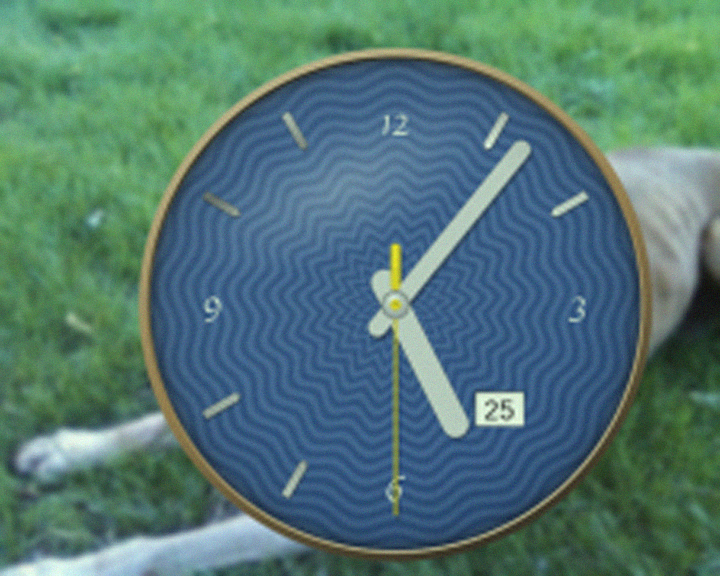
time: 5:06:30
